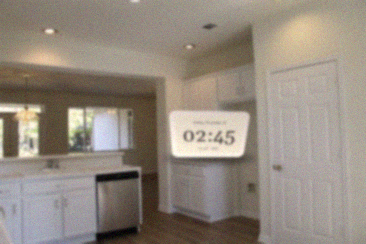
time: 2:45
